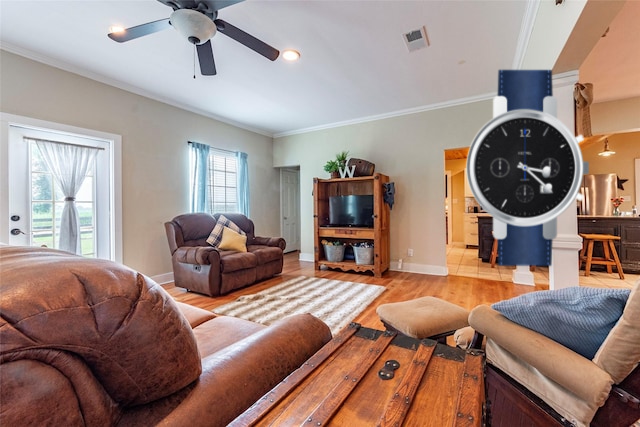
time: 3:22
